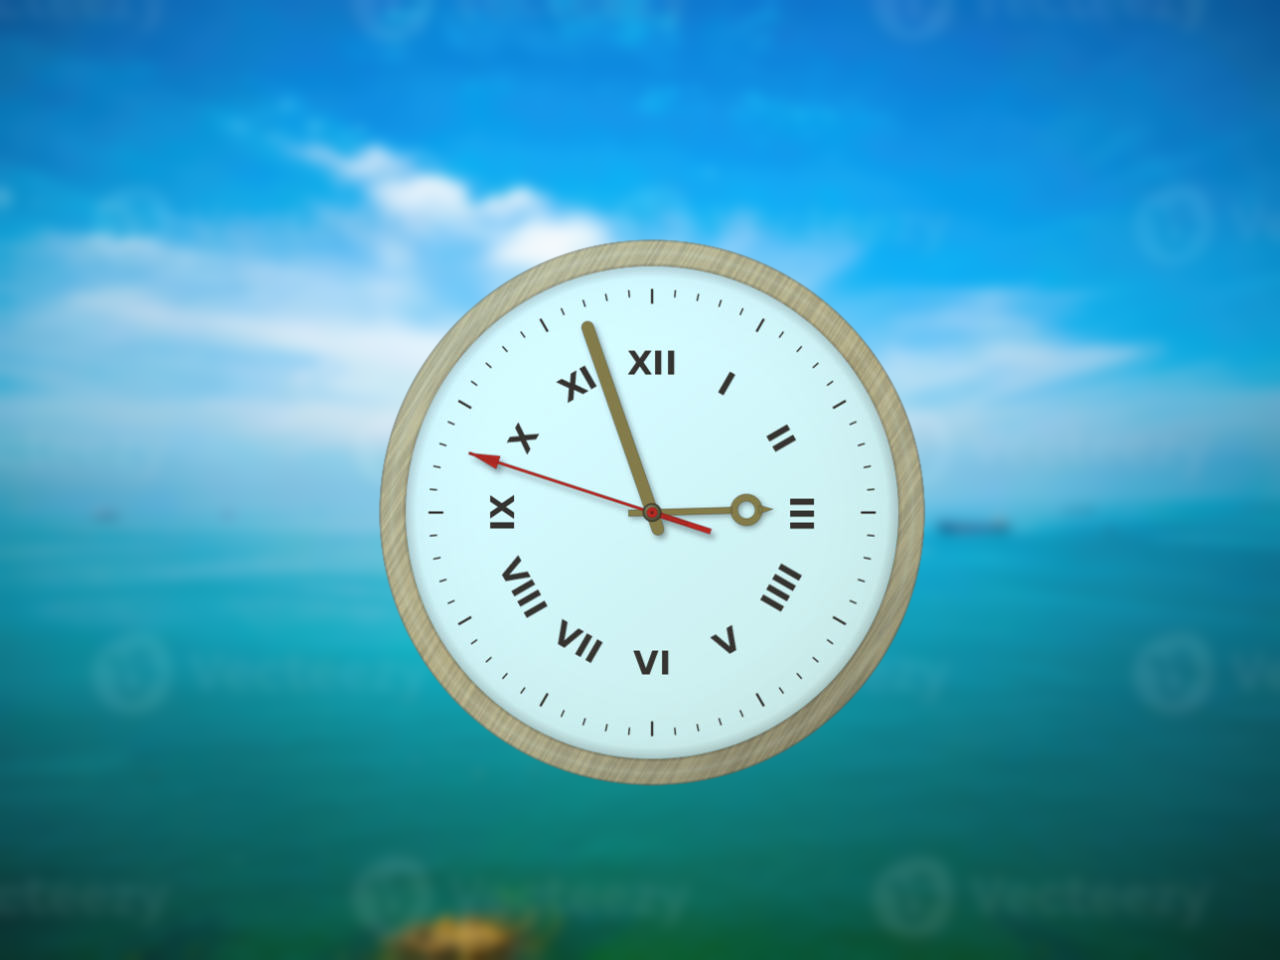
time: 2:56:48
